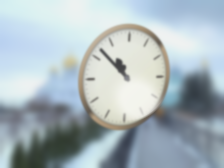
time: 10:52
